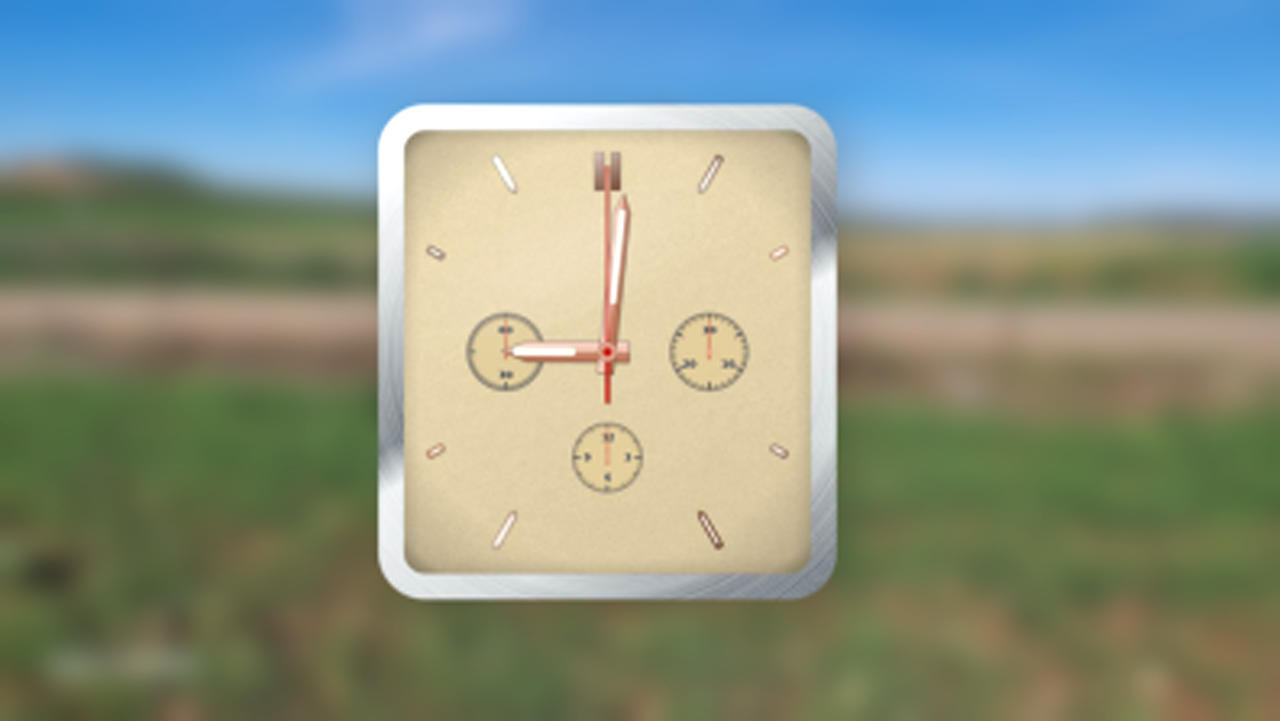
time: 9:01
